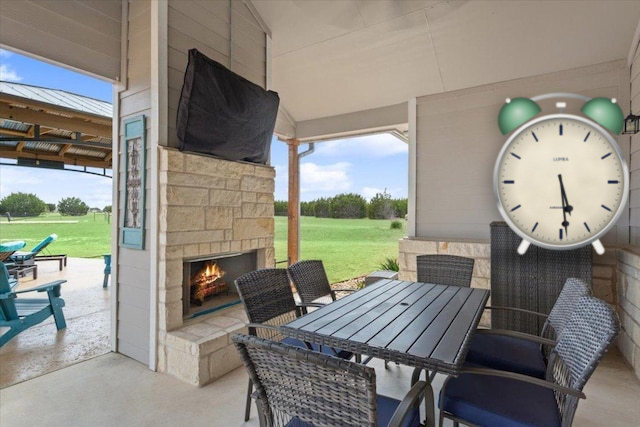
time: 5:29
